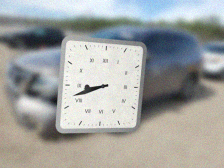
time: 8:42
